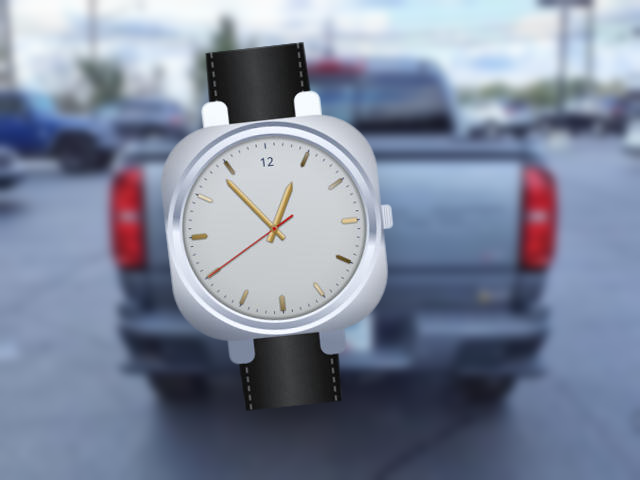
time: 12:53:40
